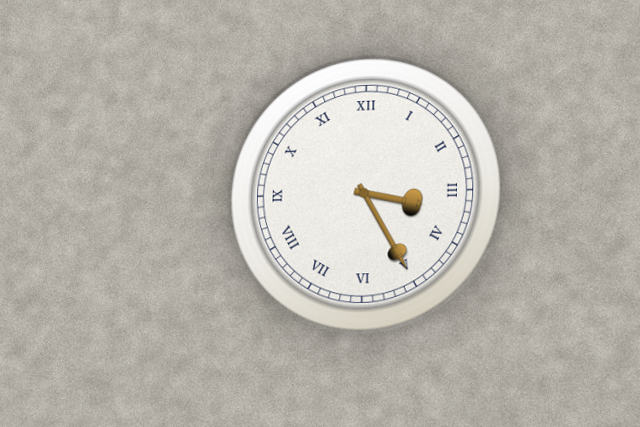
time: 3:25
